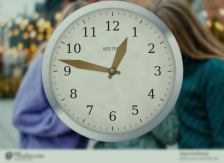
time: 12:47
